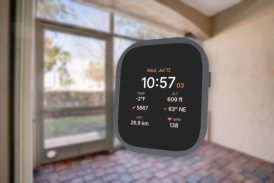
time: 10:57
